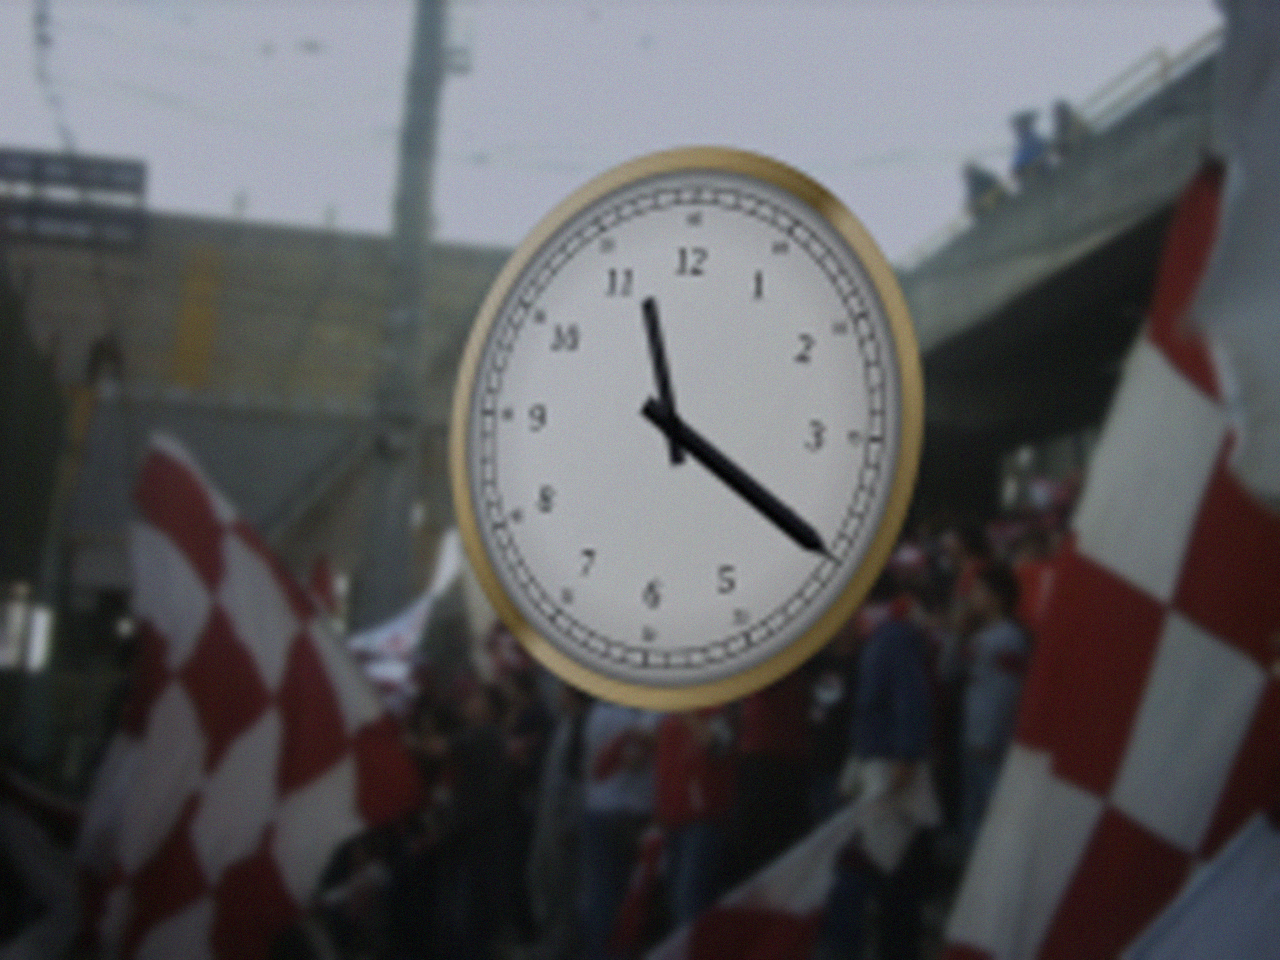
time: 11:20
